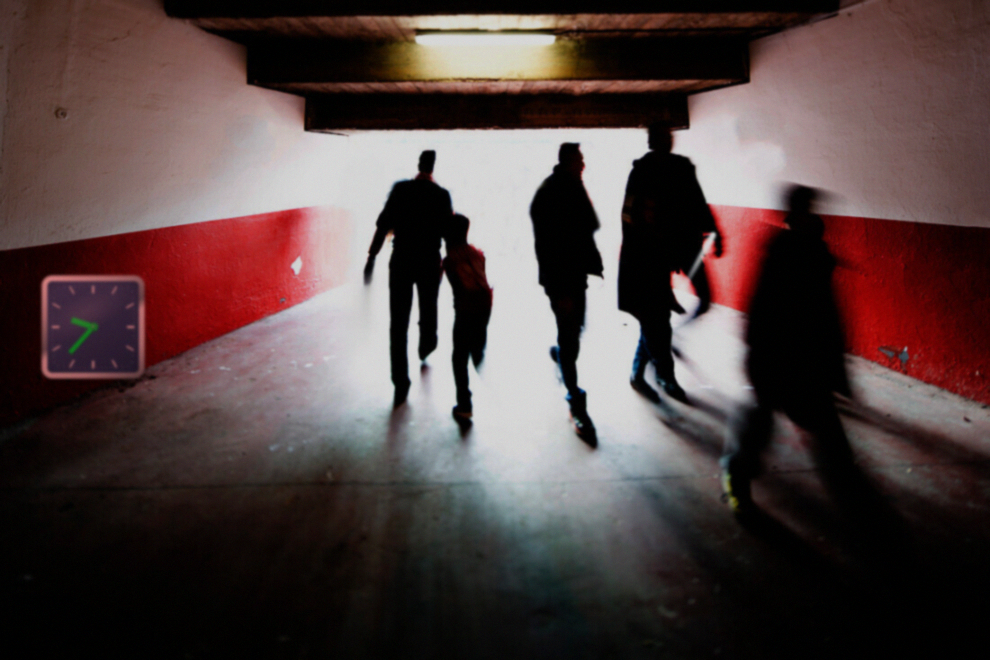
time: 9:37
